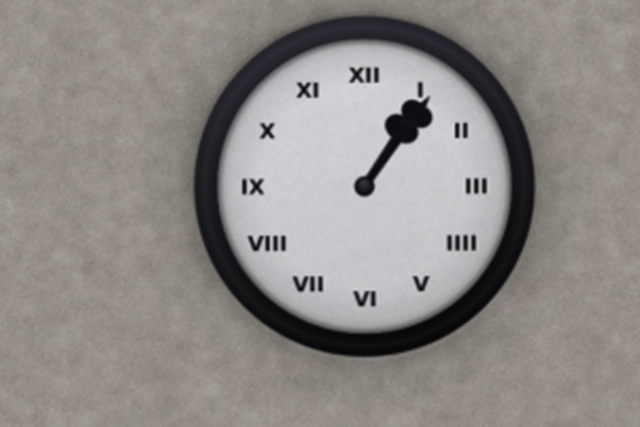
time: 1:06
